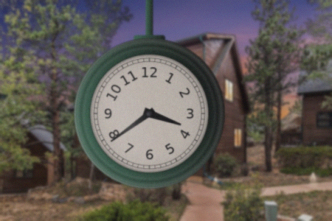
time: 3:39
